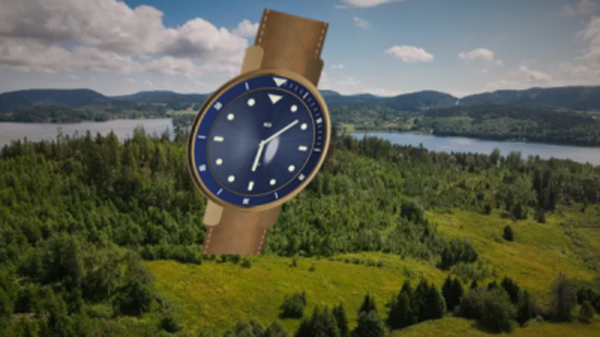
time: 6:08
